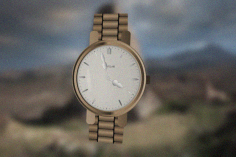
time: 3:57
